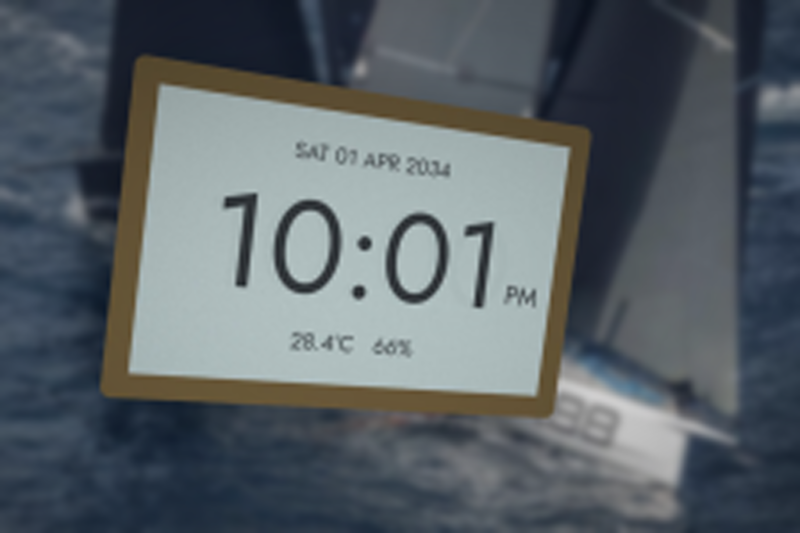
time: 10:01
